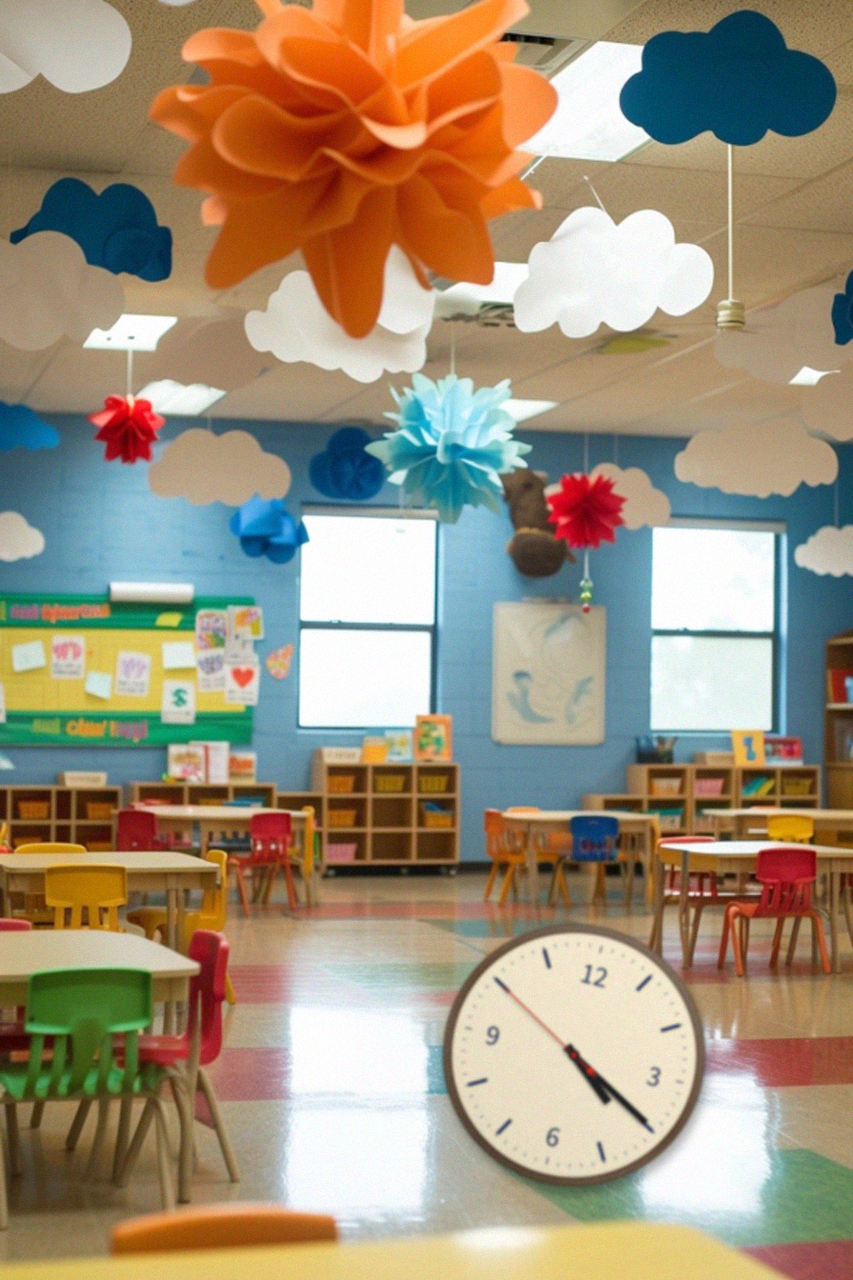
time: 4:19:50
